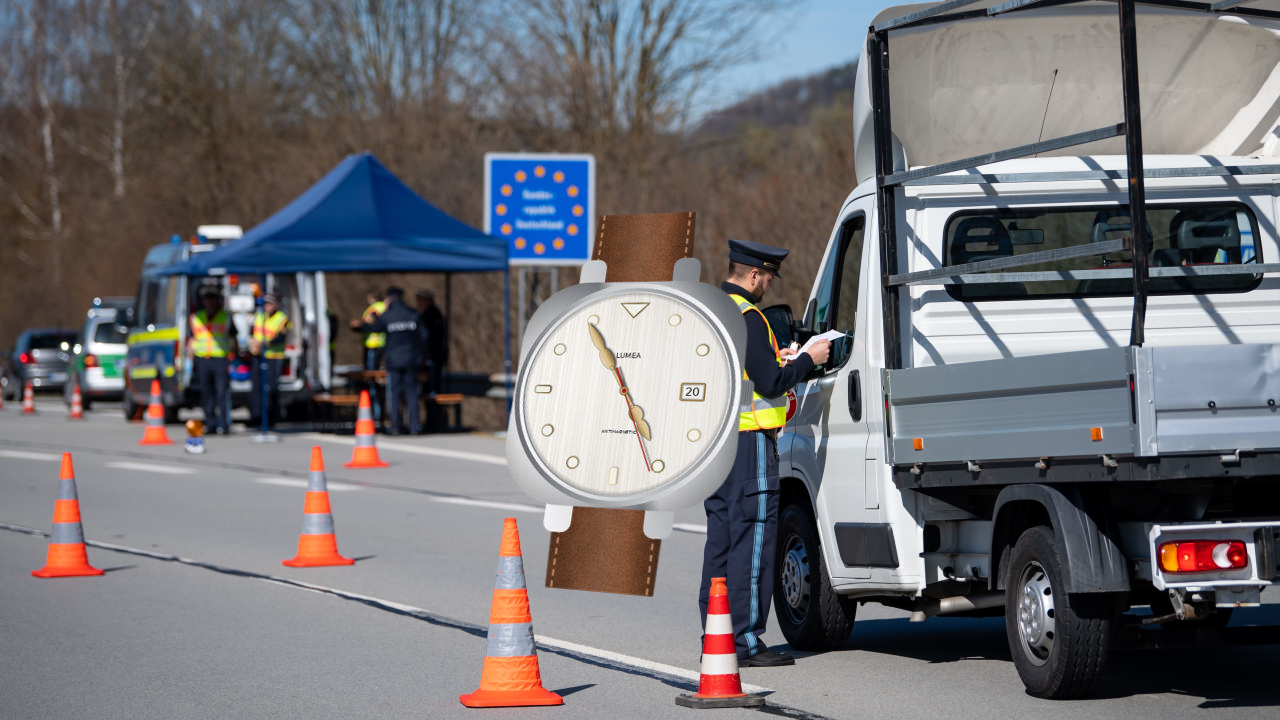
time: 4:54:26
